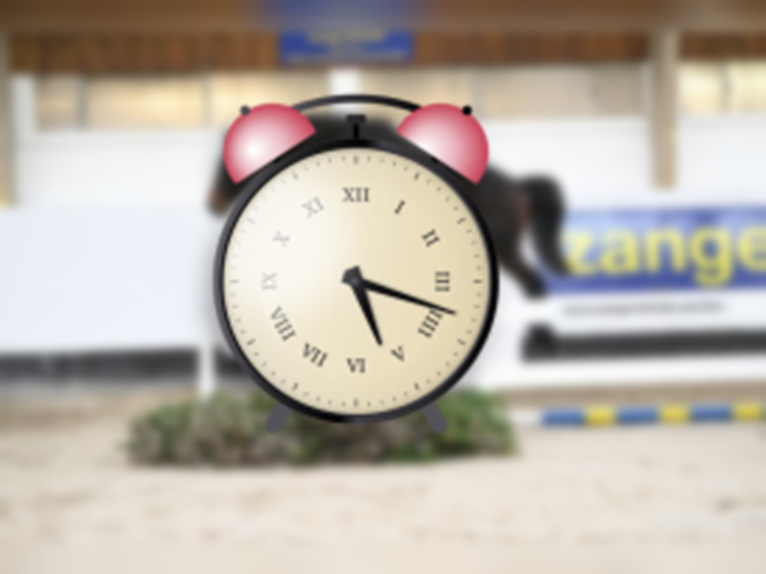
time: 5:18
